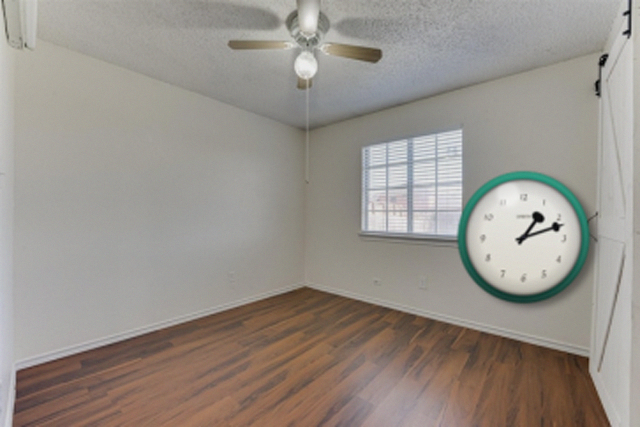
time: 1:12
